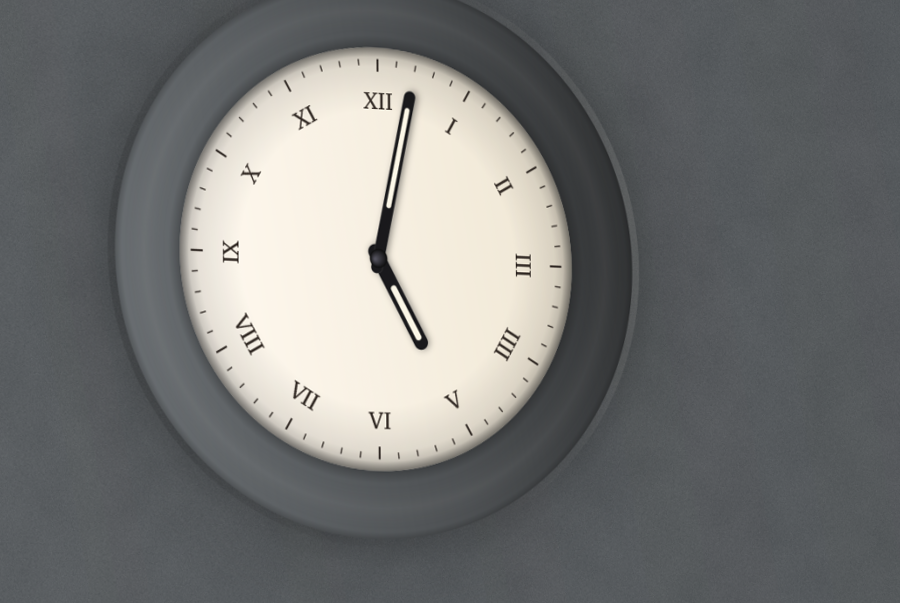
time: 5:02
